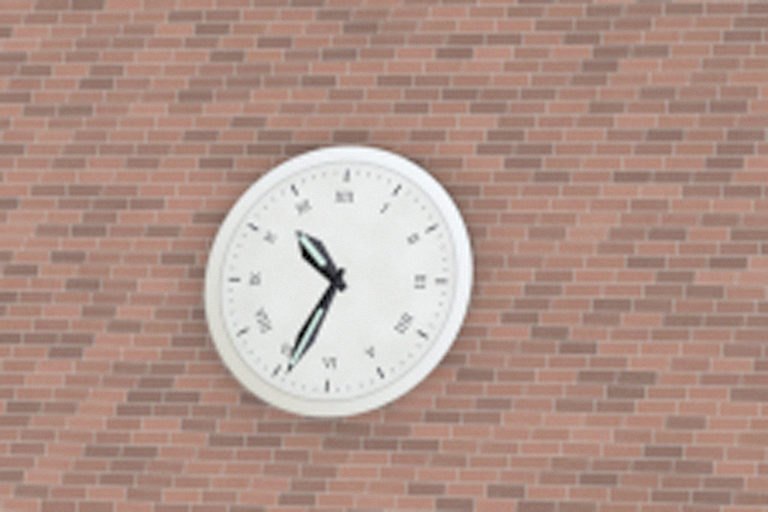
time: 10:34
